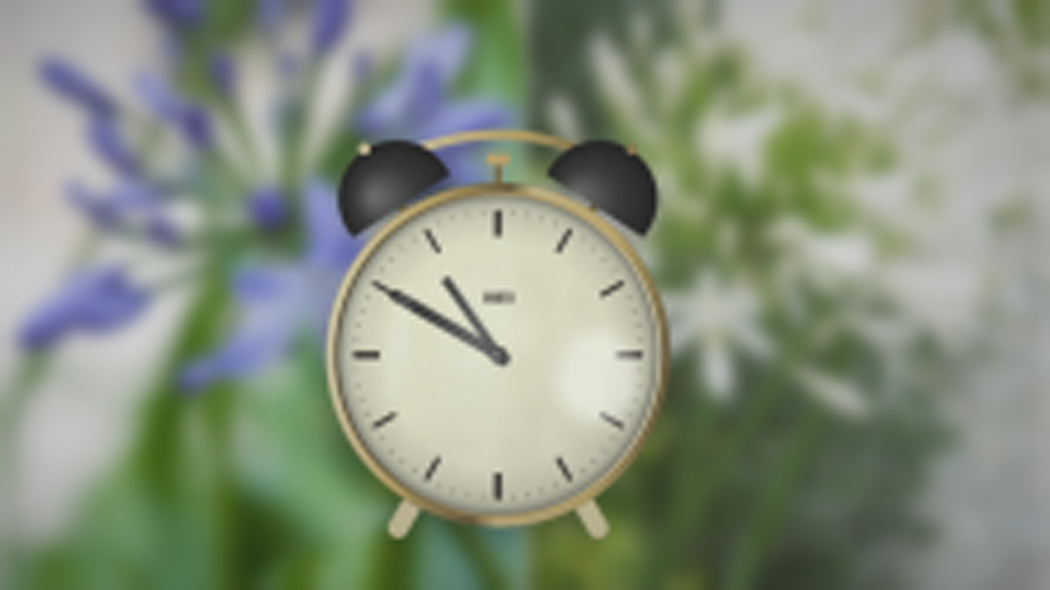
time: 10:50
